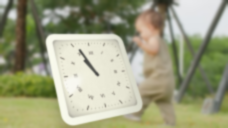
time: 10:56
